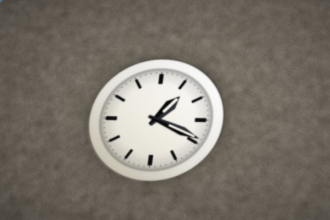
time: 1:19
